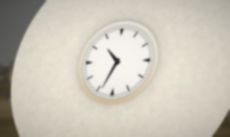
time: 10:34
